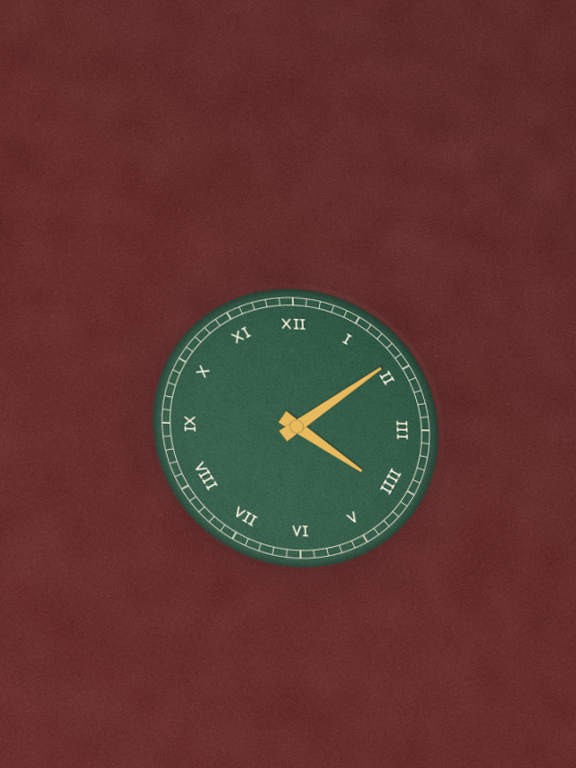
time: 4:09
